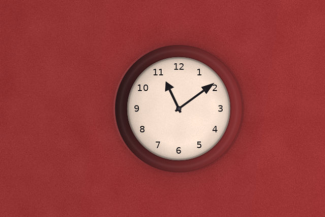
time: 11:09
